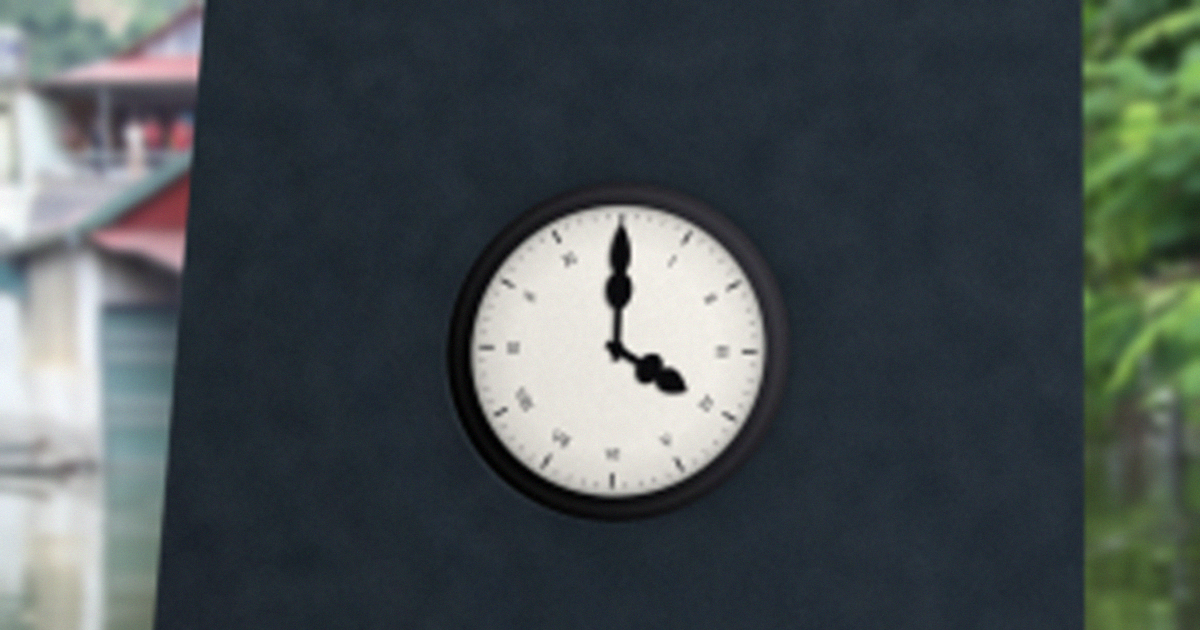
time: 4:00
